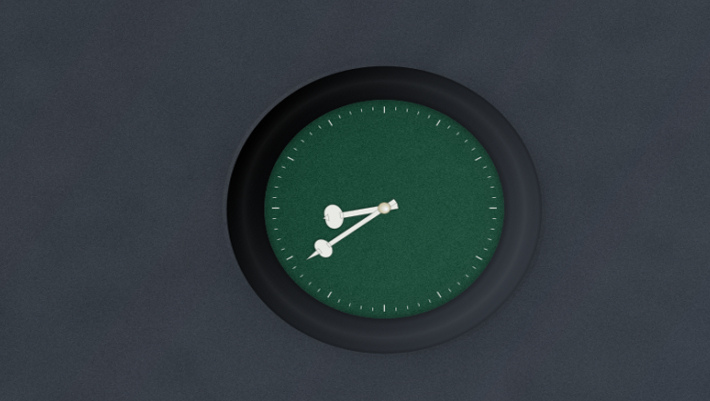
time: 8:39
